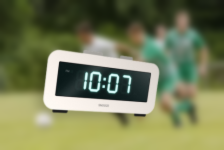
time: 10:07
